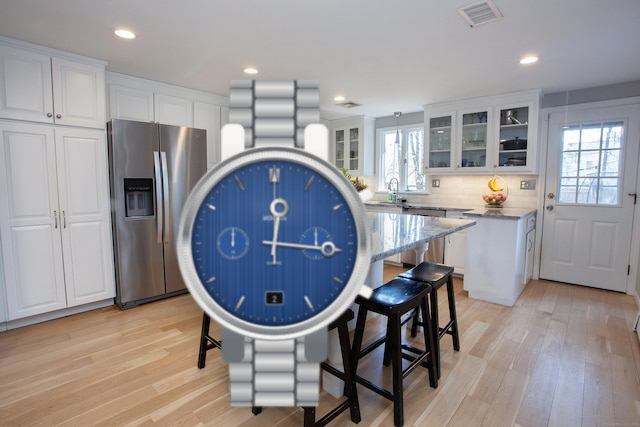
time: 12:16
